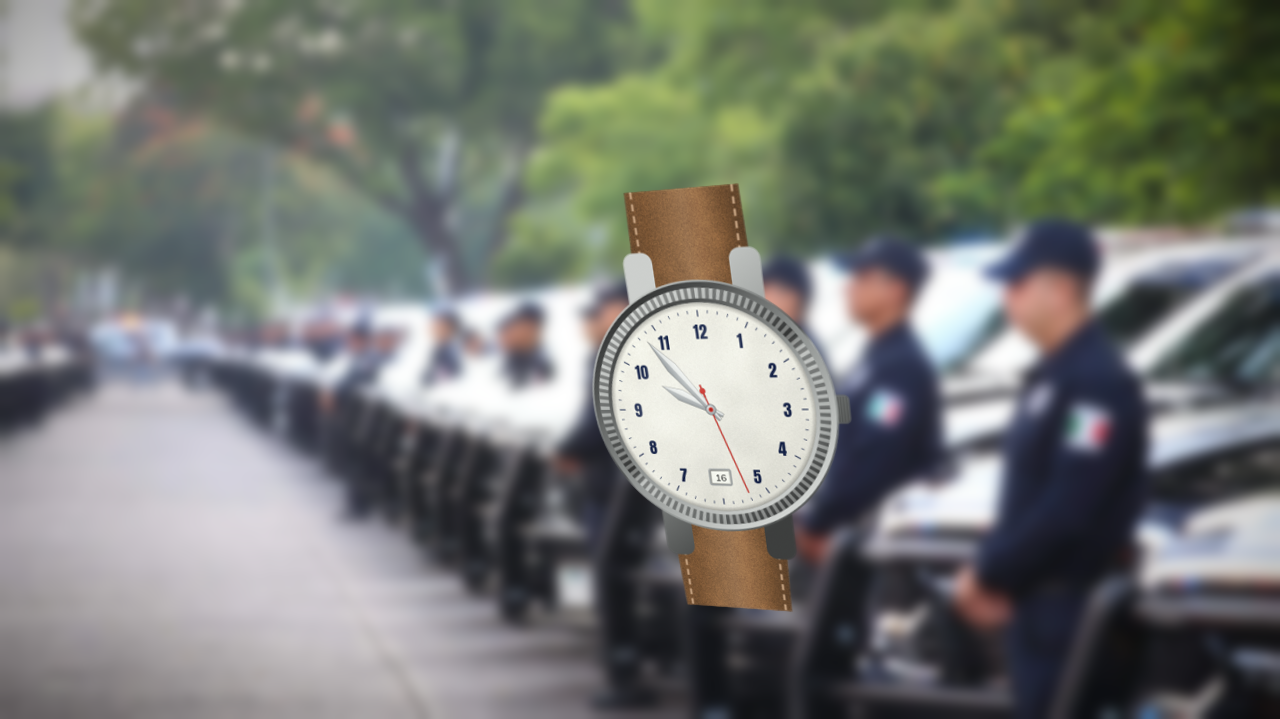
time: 9:53:27
